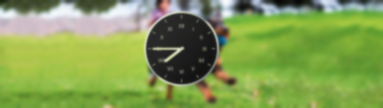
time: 7:45
